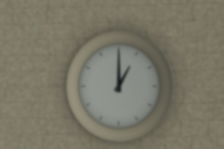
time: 1:00
